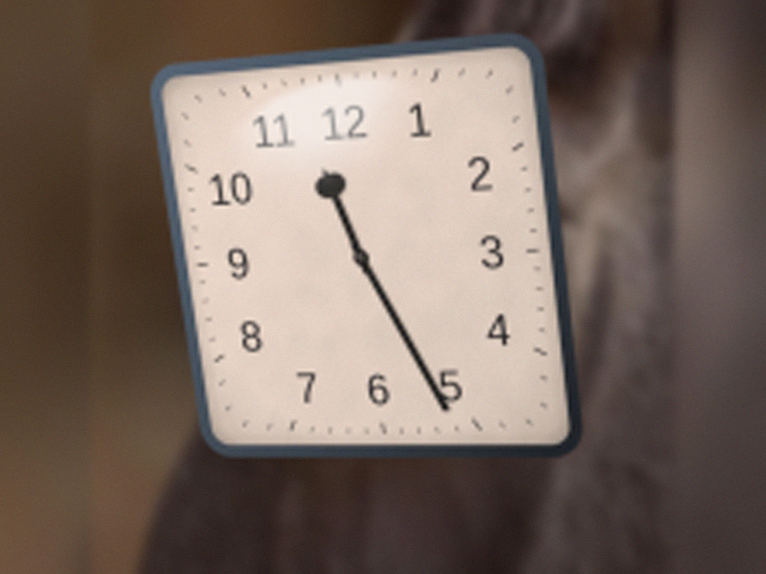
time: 11:26
